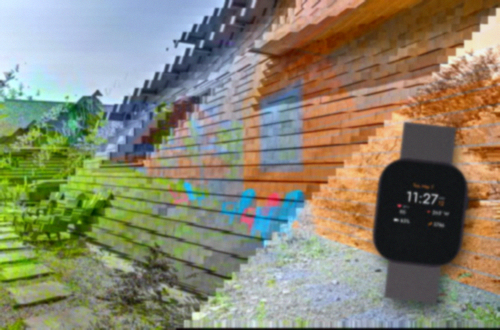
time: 11:27
